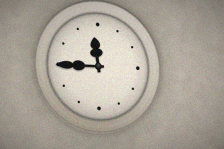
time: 11:45
